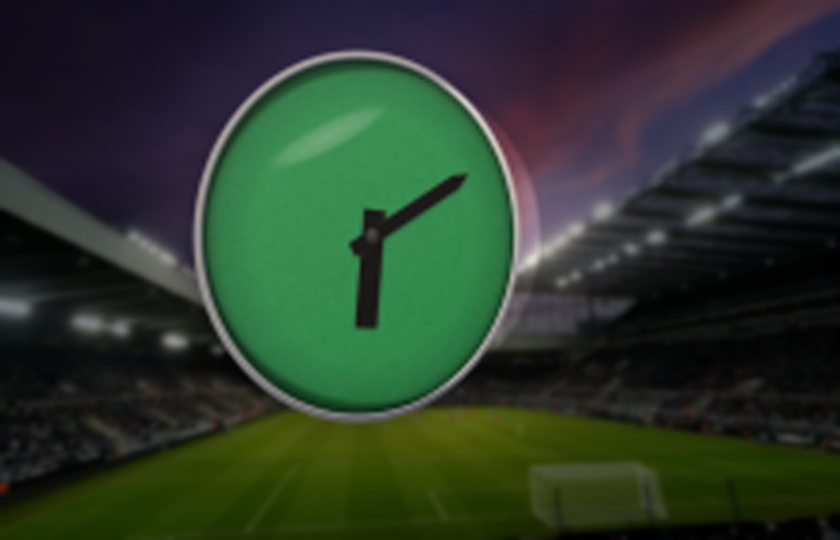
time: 6:10
